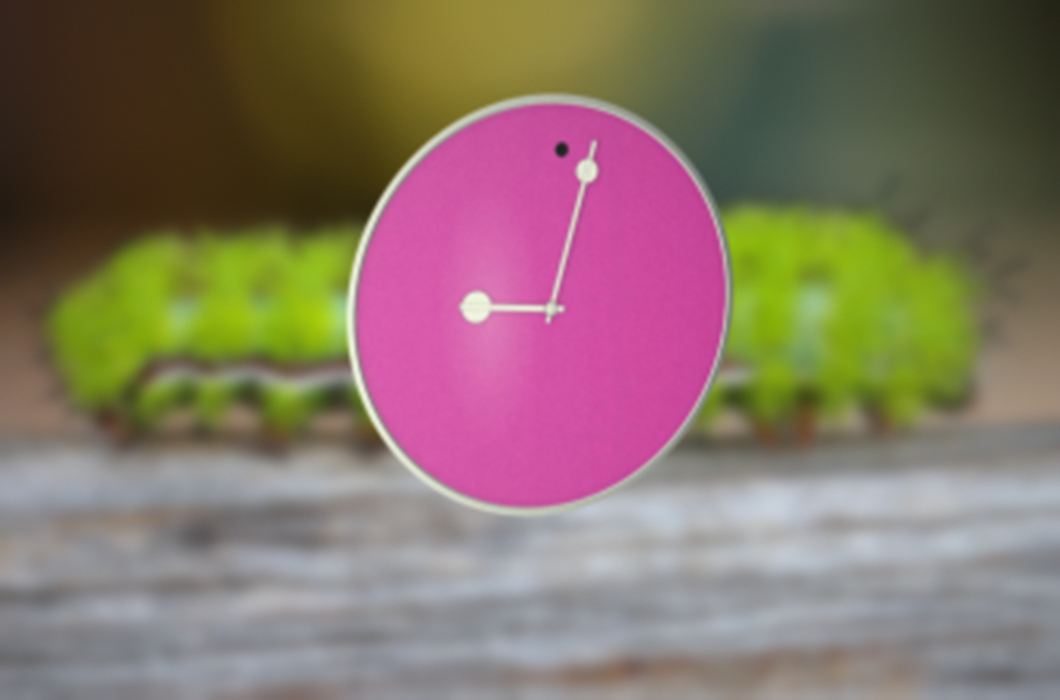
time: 9:02
